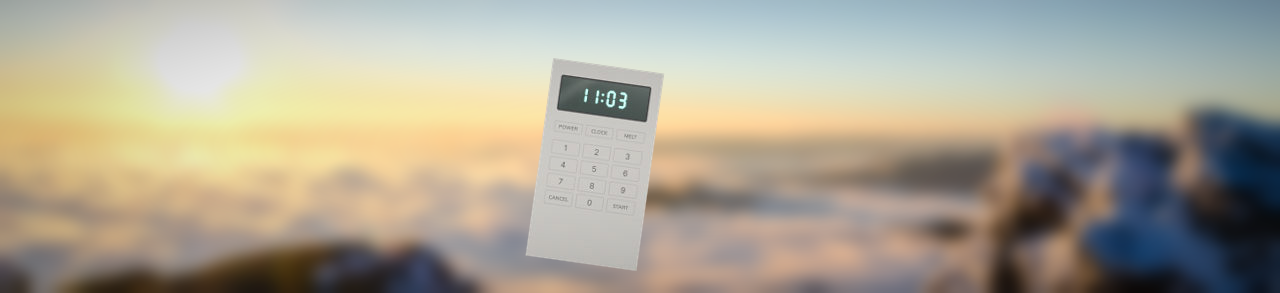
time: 11:03
